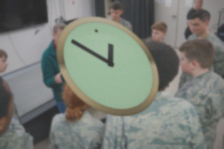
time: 12:52
